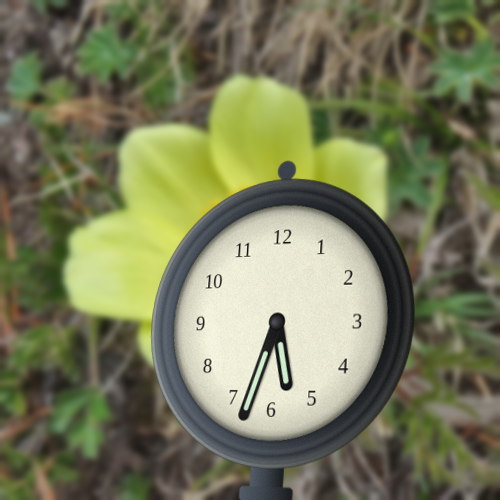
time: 5:33
